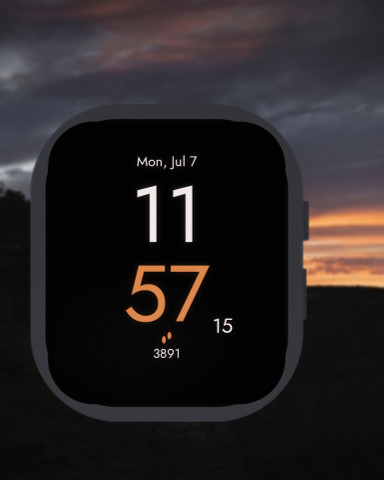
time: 11:57:15
